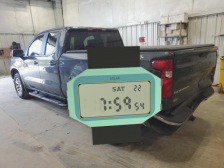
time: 7:59:54
